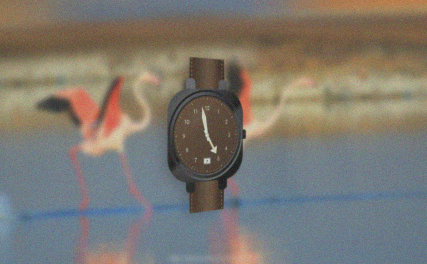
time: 4:58
